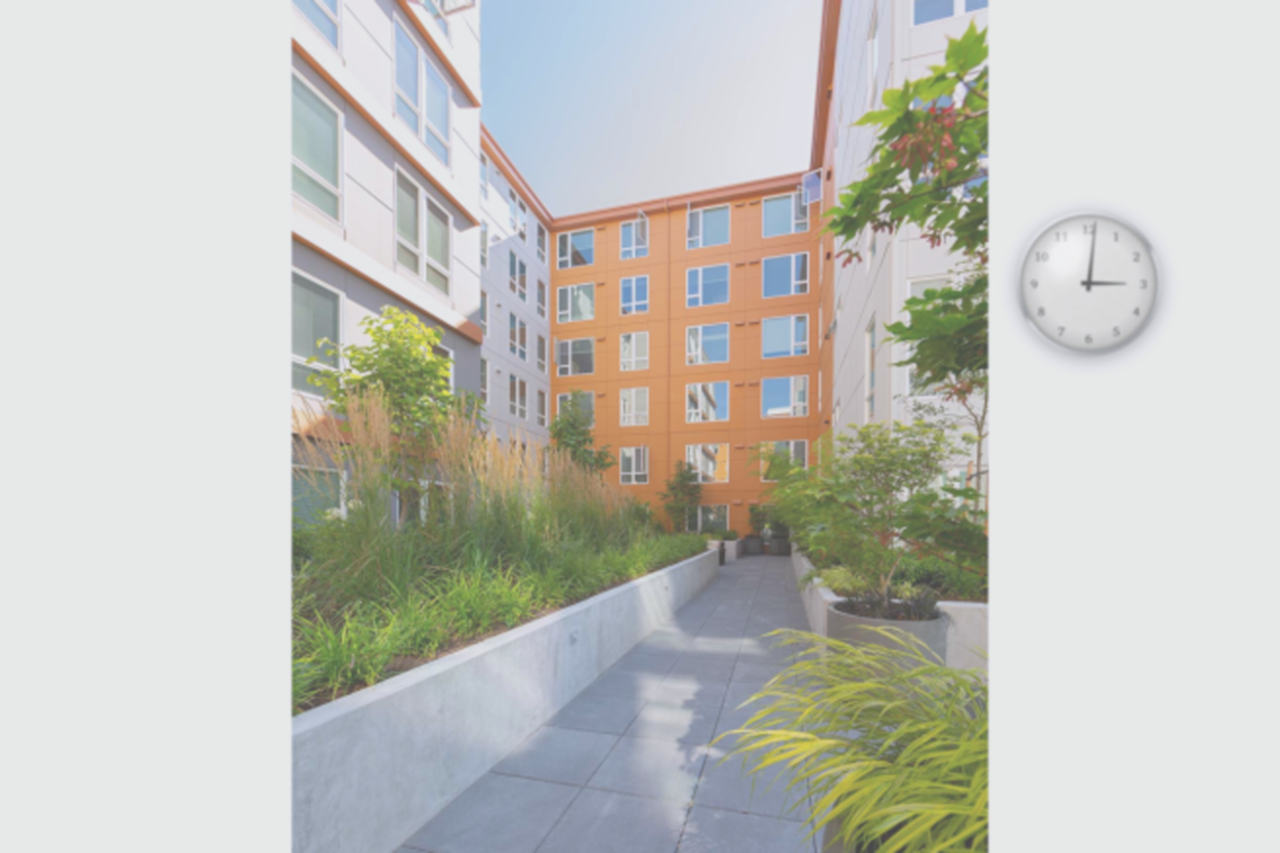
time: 3:01
